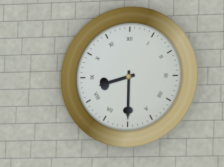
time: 8:30
